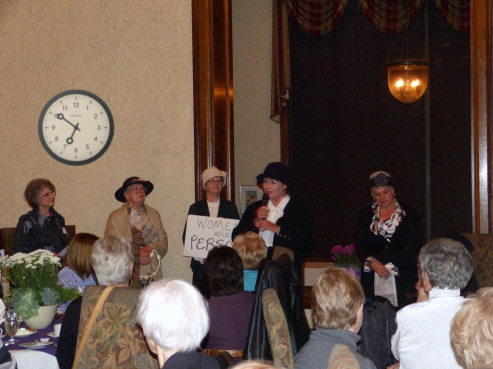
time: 6:51
